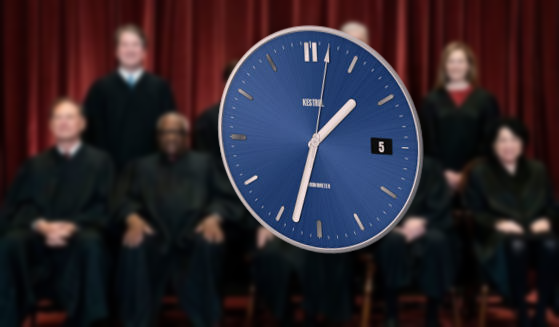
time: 1:33:02
